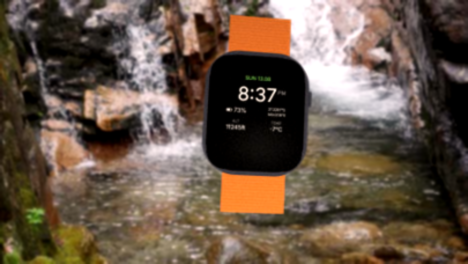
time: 8:37
